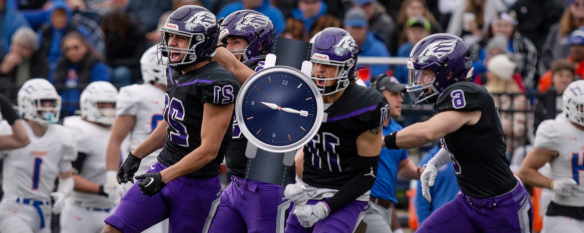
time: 9:15
